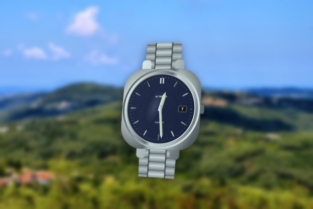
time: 12:29
